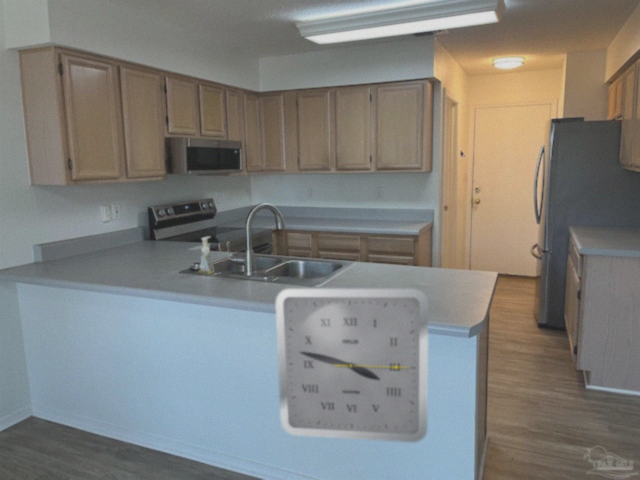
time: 3:47:15
